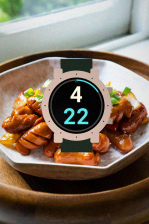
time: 4:22
